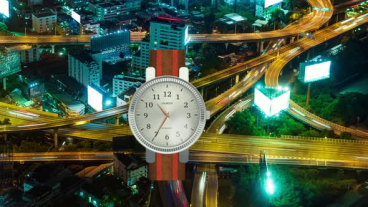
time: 10:35
